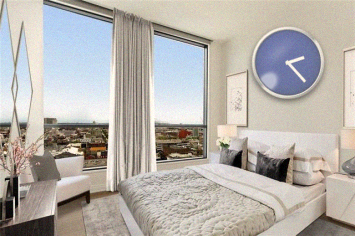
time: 2:23
